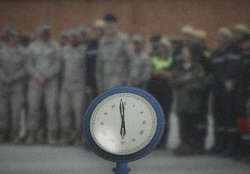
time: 5:59
